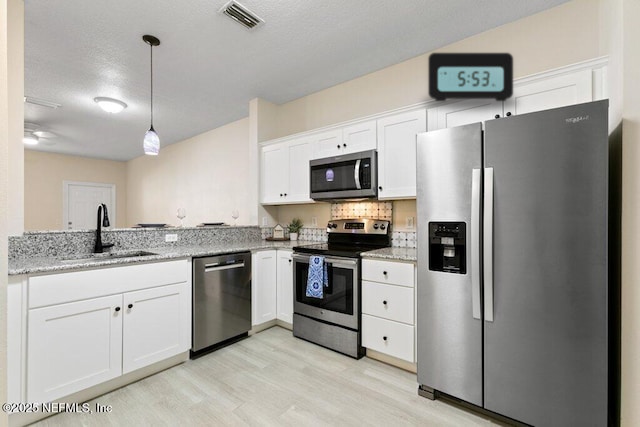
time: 5:53
